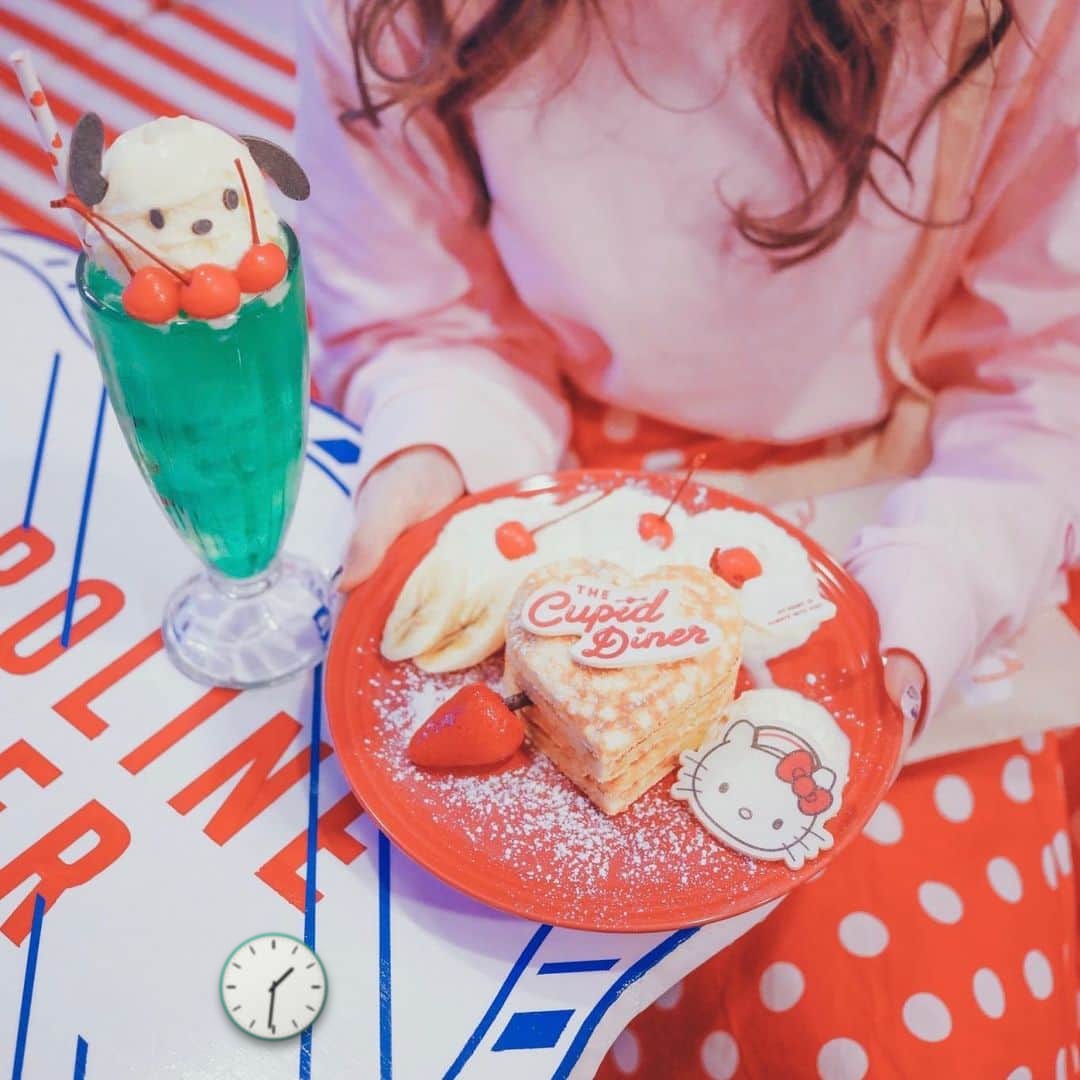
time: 1:31
